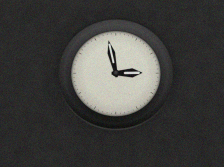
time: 2:58
